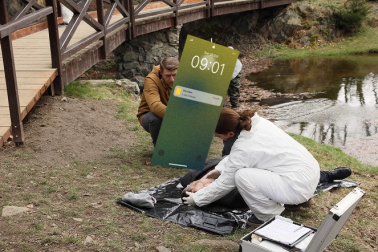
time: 9:01
